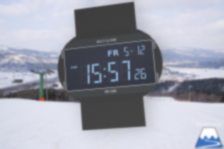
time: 15:57:26
